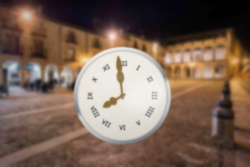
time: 7:59
